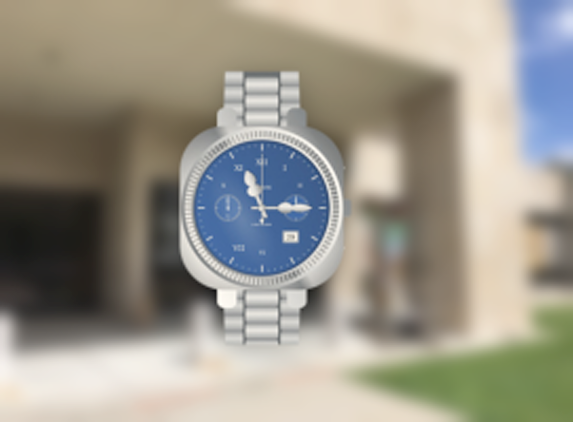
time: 11:15
